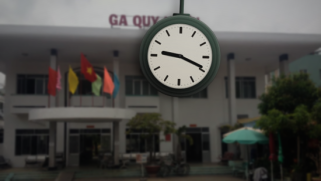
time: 9:19
